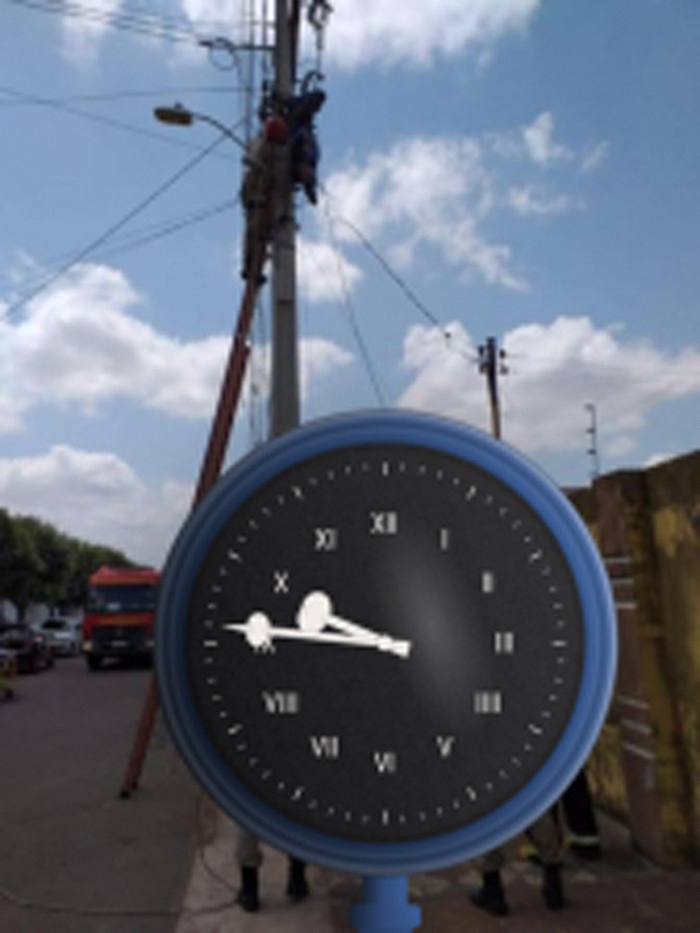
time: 9:46
